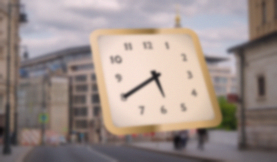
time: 5:40
